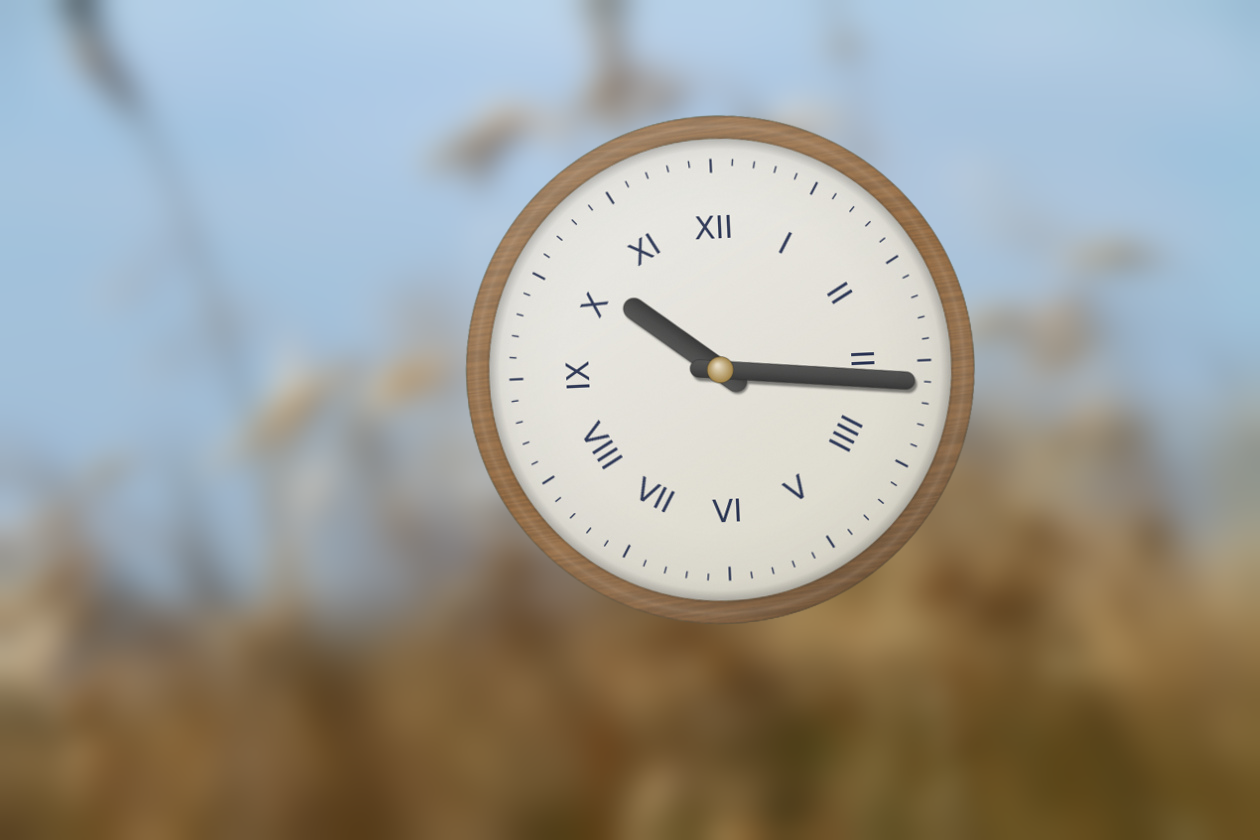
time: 10:16
